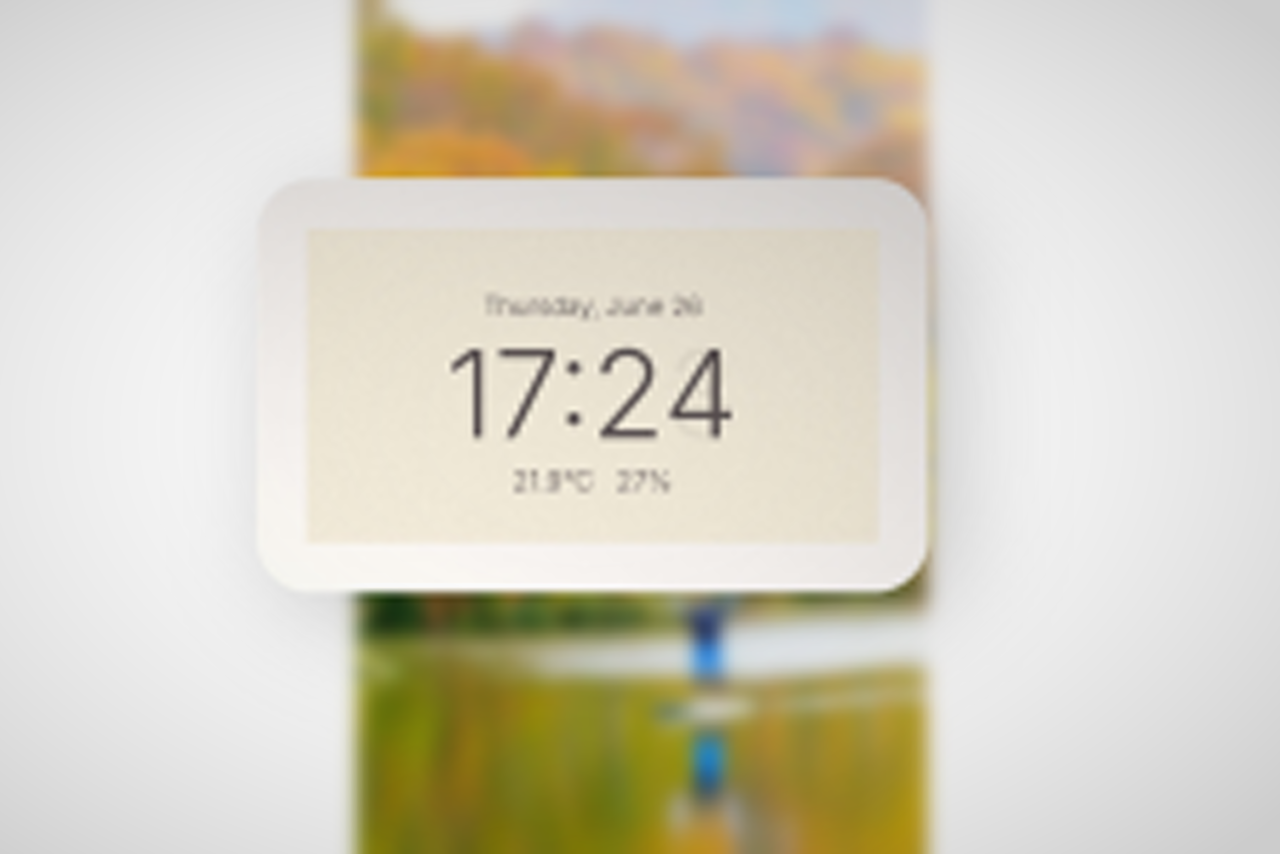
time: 17:24
